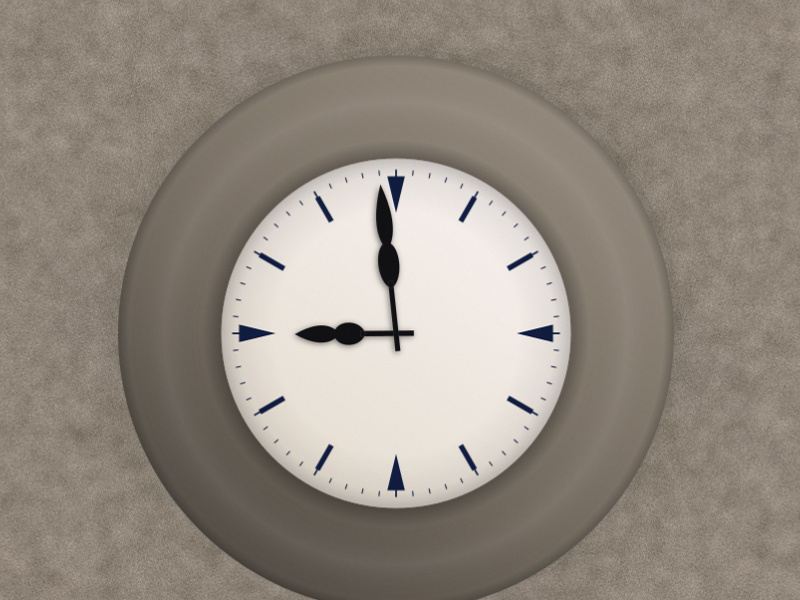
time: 8:59
